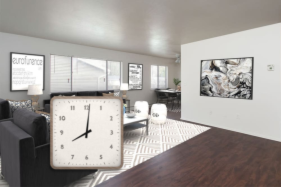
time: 8:01
